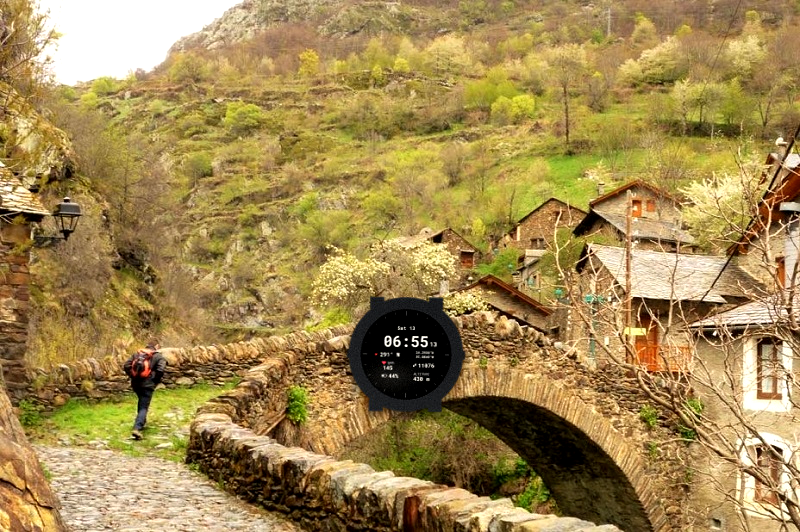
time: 6:55
